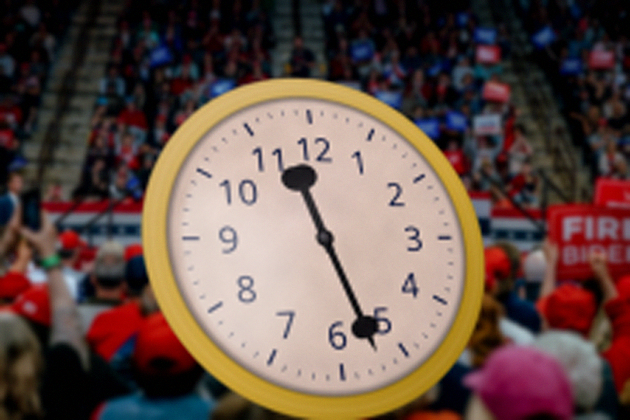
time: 11:27
